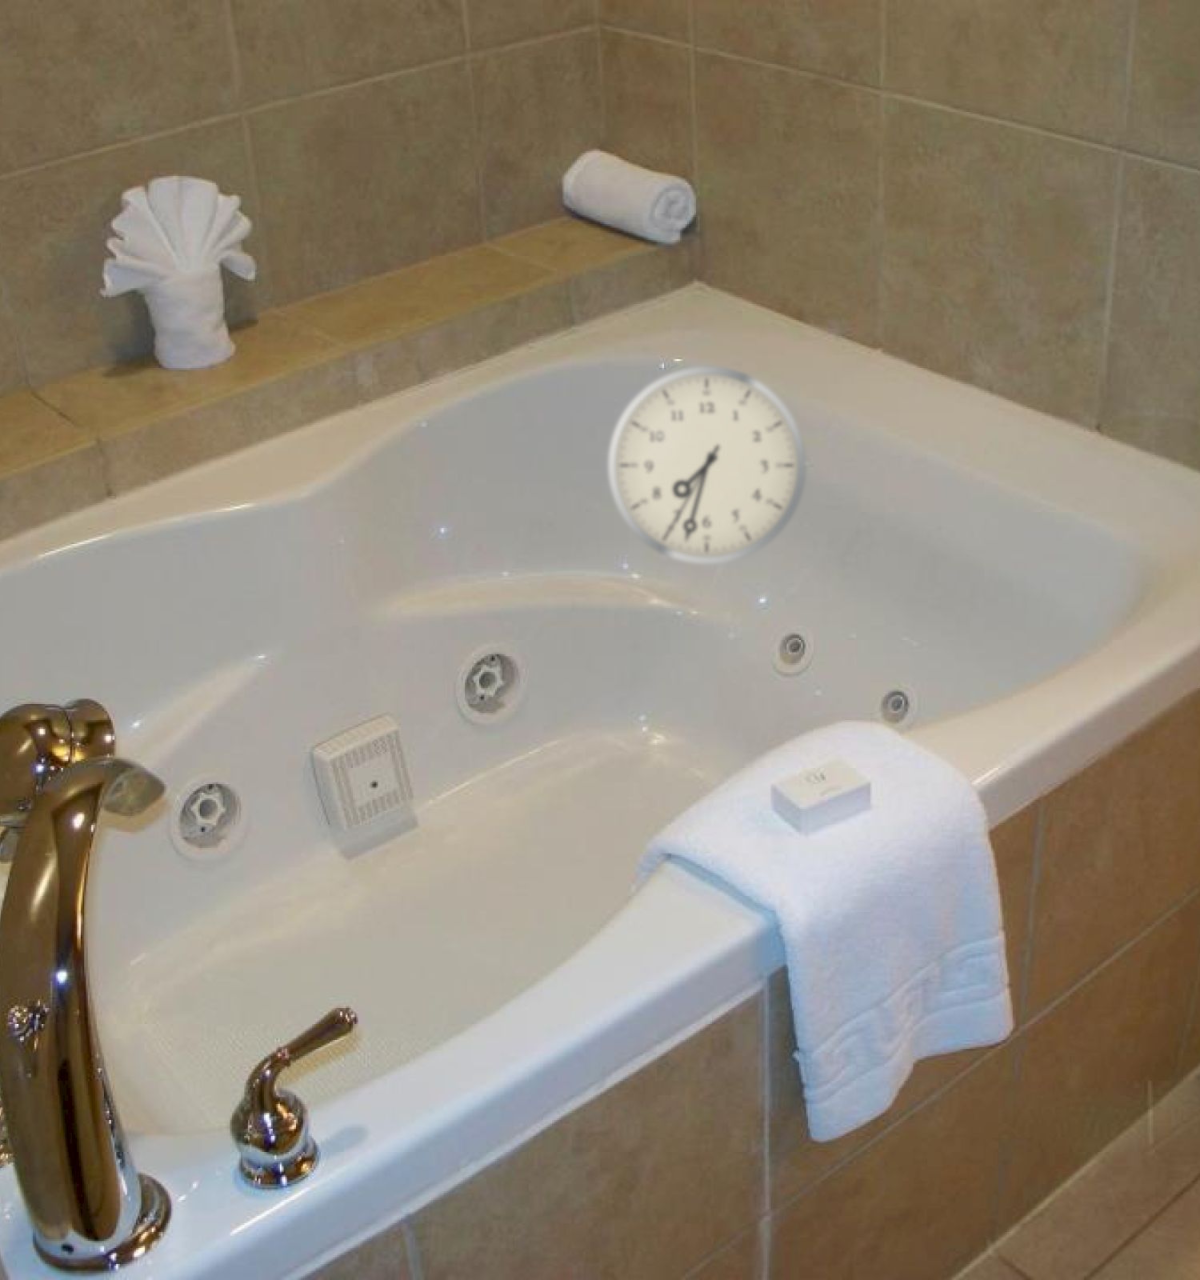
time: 7:32:35
